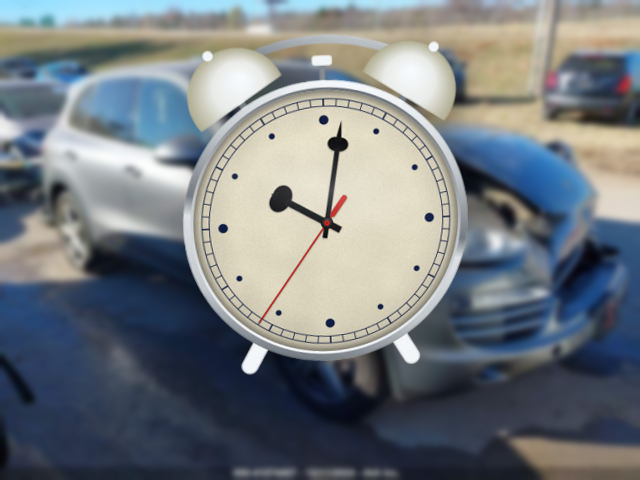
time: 10:01:36
